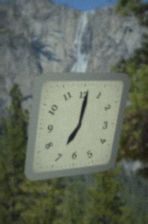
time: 7:01
